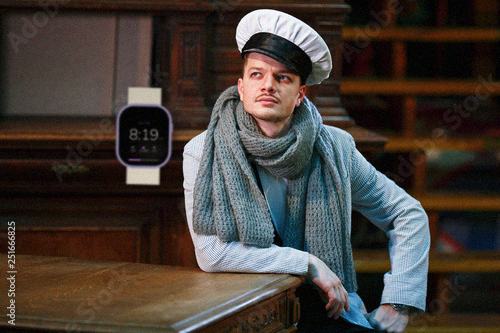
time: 8:19
